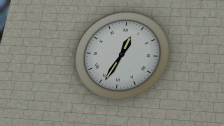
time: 12:34
